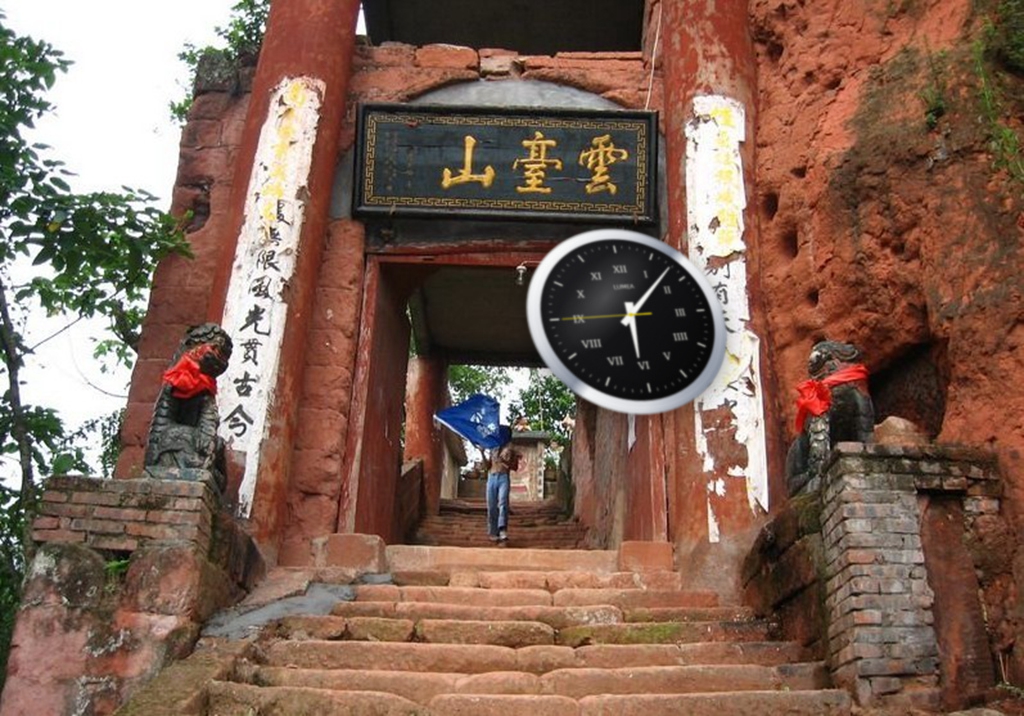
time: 6:07:45
